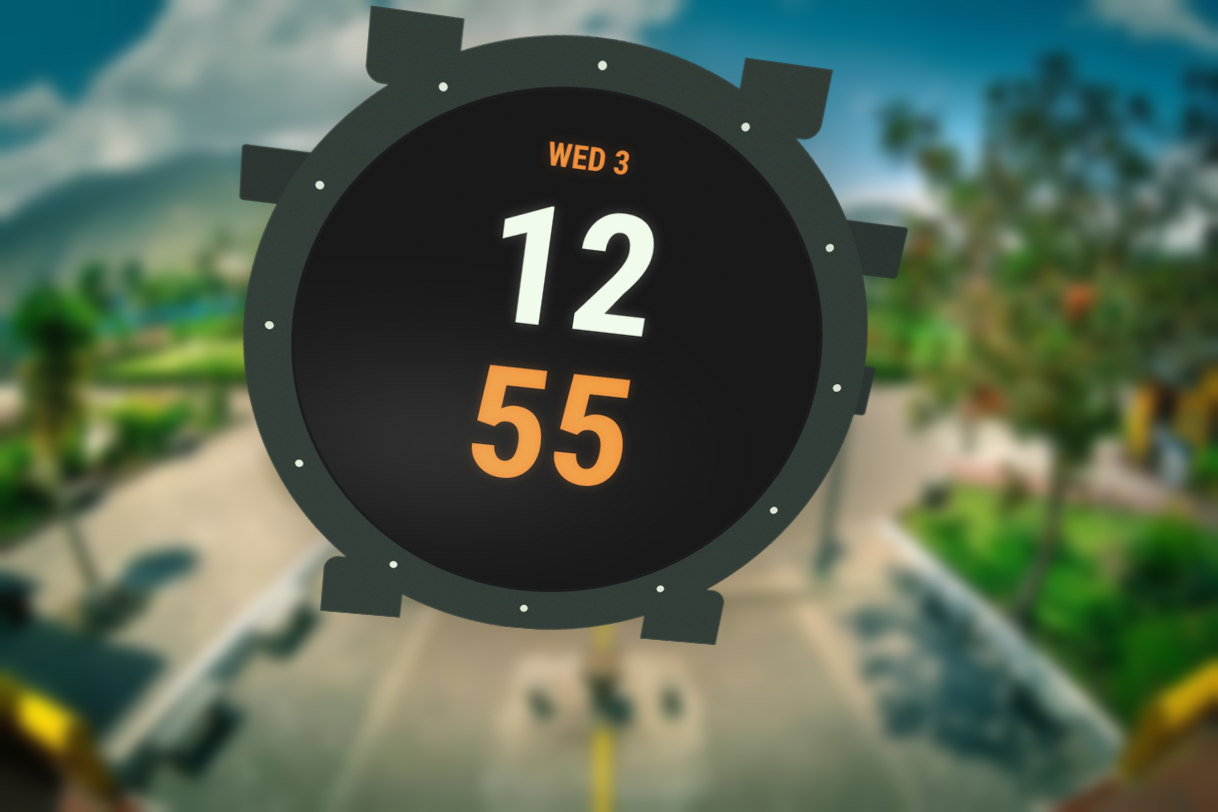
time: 12:55
